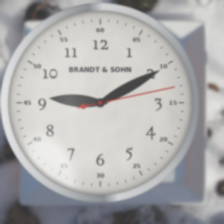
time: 9:10:13
